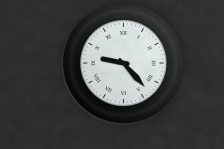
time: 9:23
